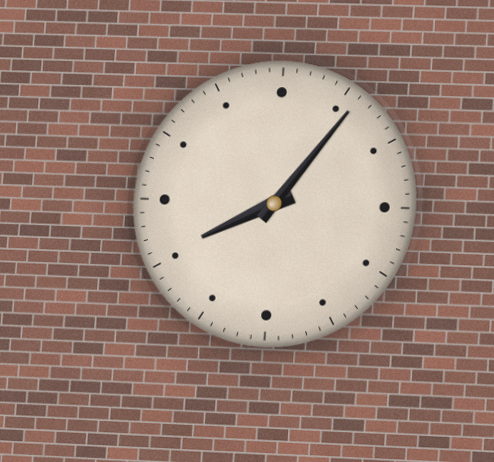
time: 8:06
